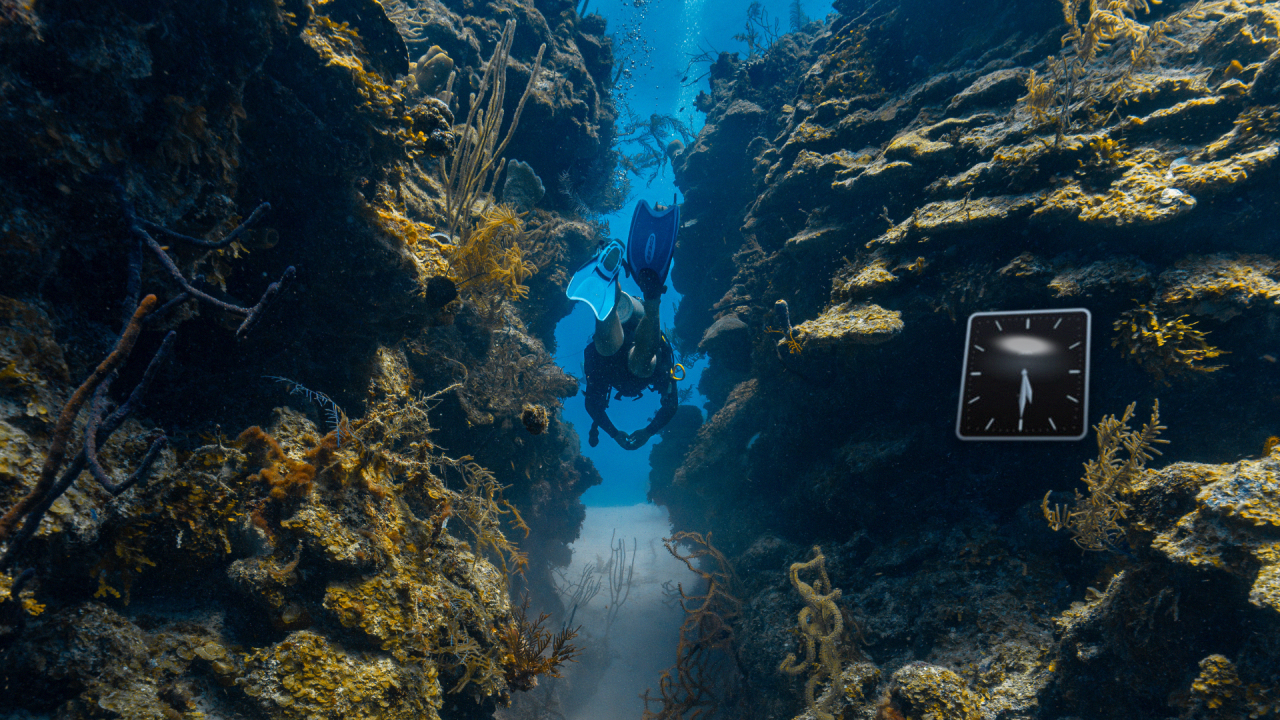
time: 5:30
